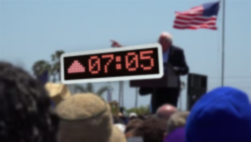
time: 7:05
